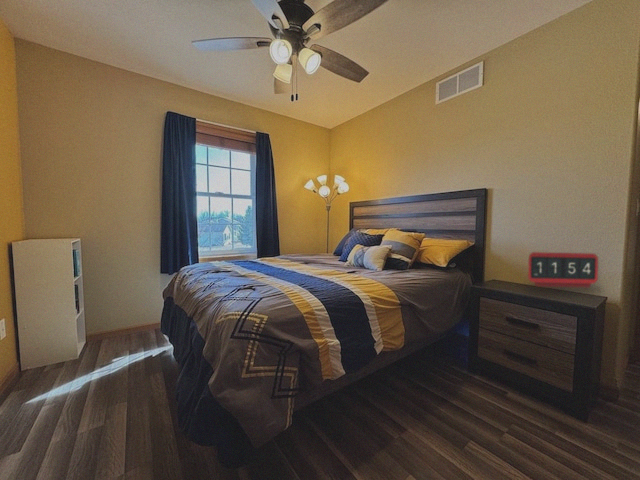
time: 11:54
